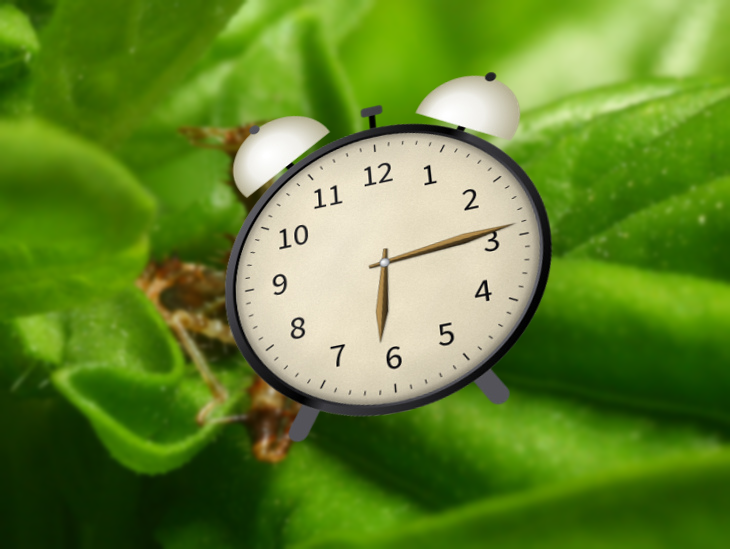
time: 6:14
